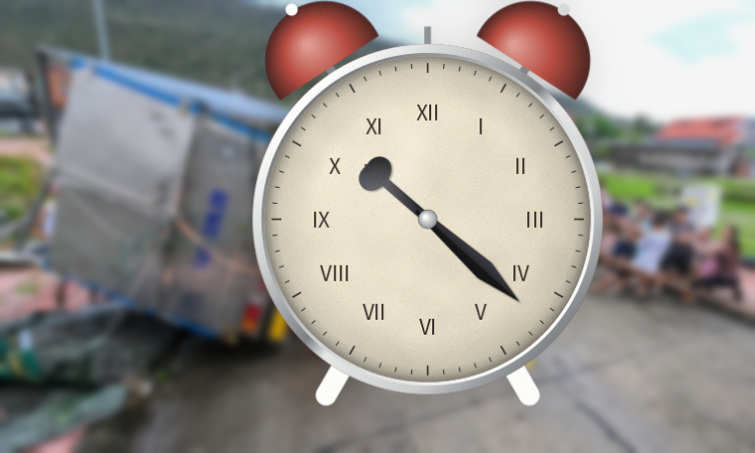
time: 10:22
